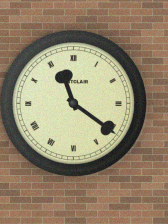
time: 11:21
